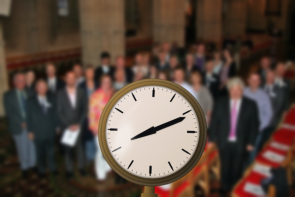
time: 8:11
